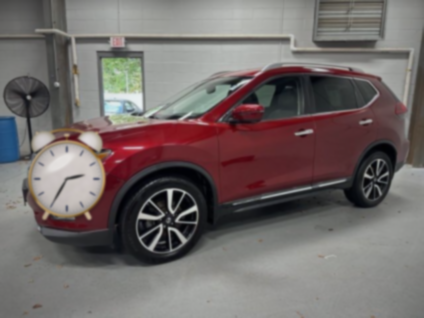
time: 2:35
